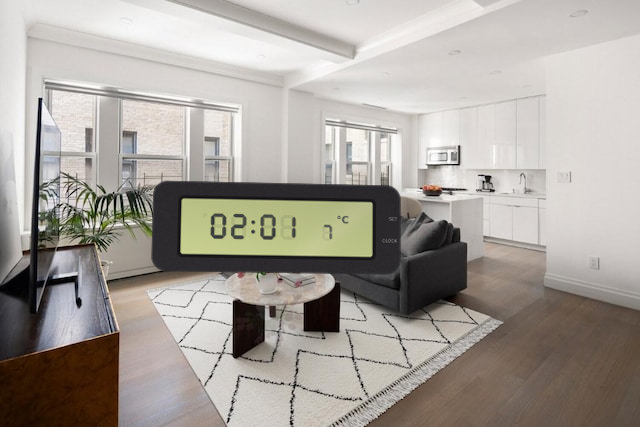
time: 2:01
